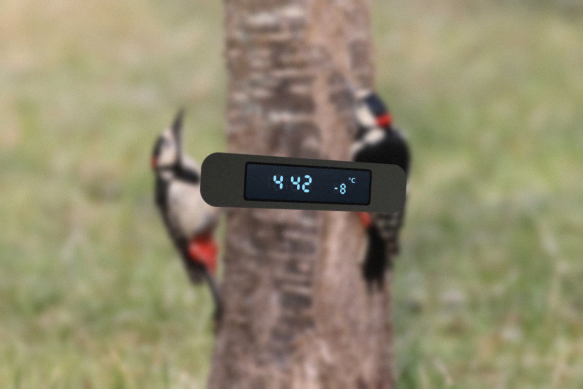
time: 4:42
